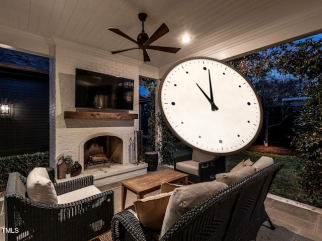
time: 11:01
